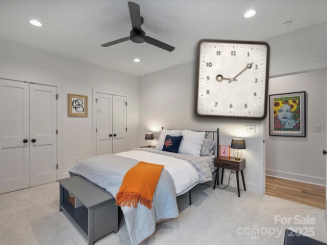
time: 9:08
